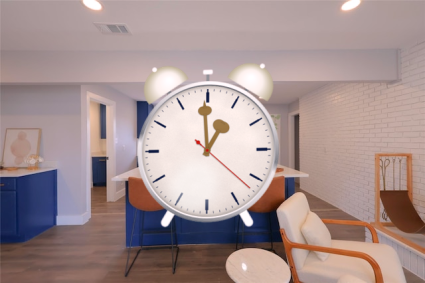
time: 12:59:22
